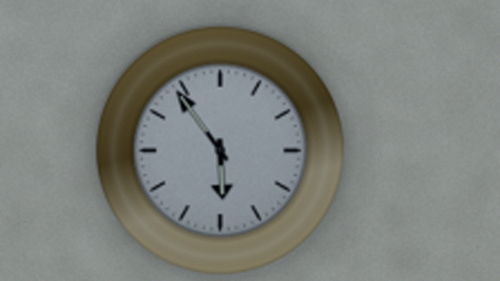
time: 5:54
